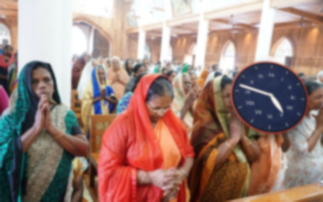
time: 4:47
